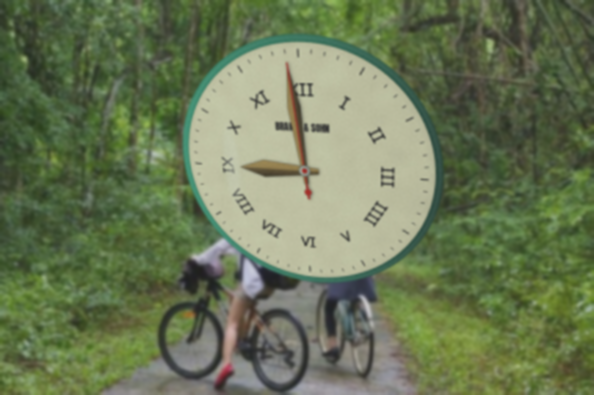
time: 8:58:59
